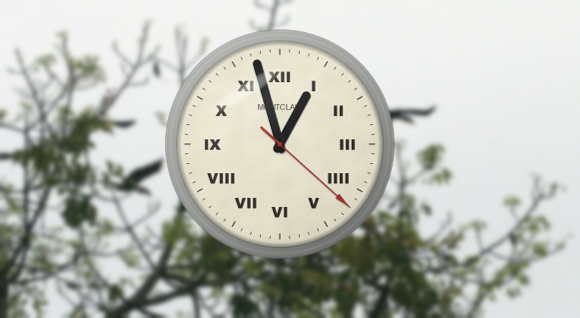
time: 12:57:22
